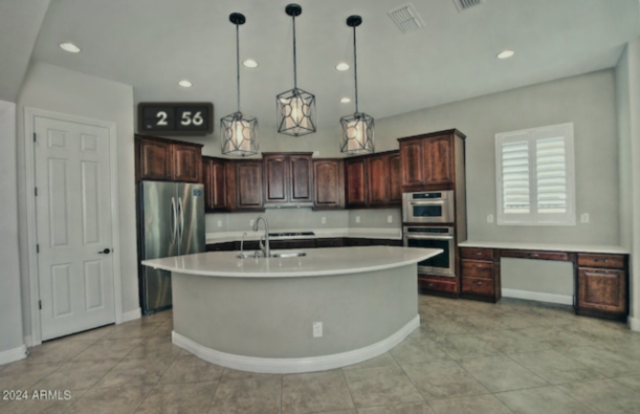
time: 2:56
